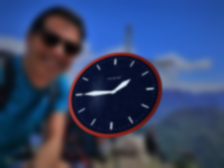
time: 1:45
